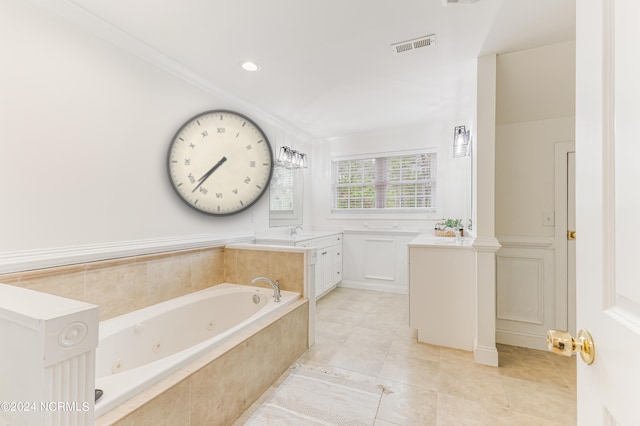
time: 7:37
